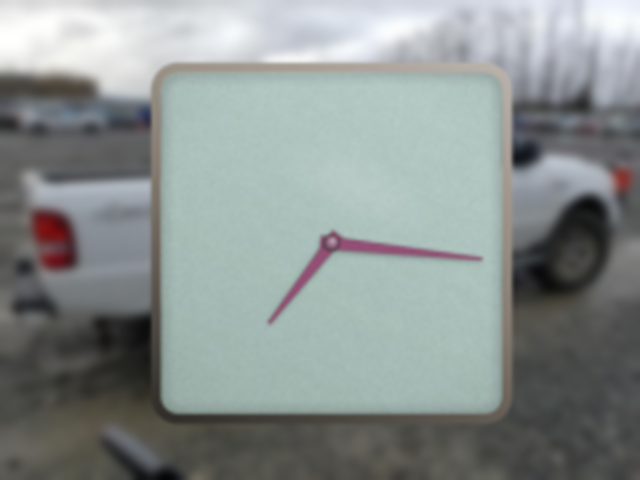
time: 7:16
